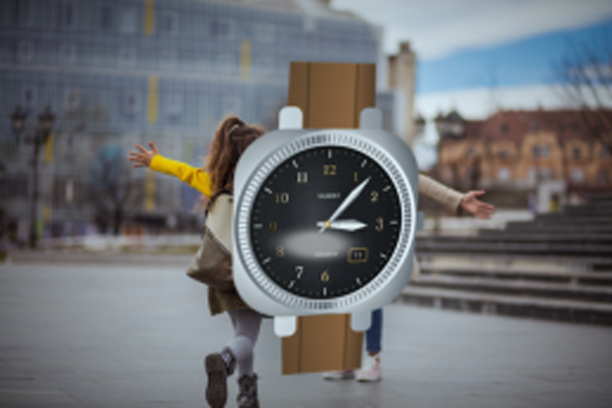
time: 3:07
